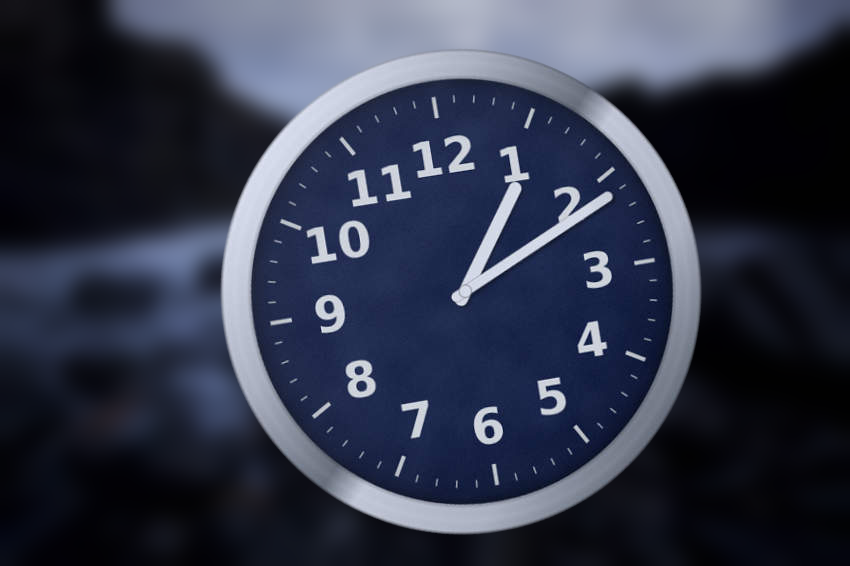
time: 1:11
